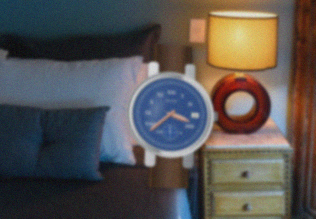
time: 3:38
